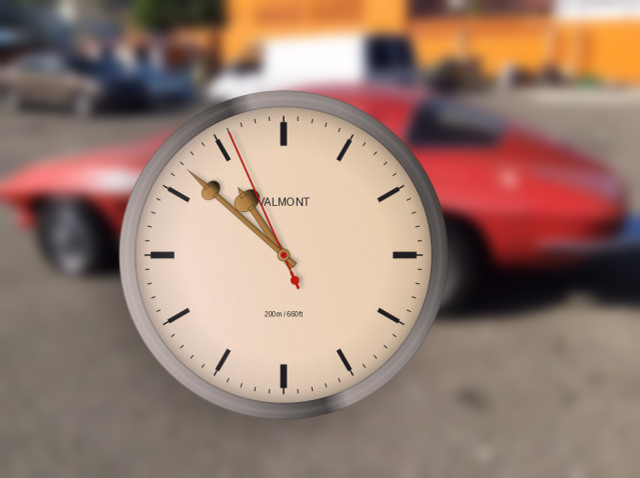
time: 10:51:56
